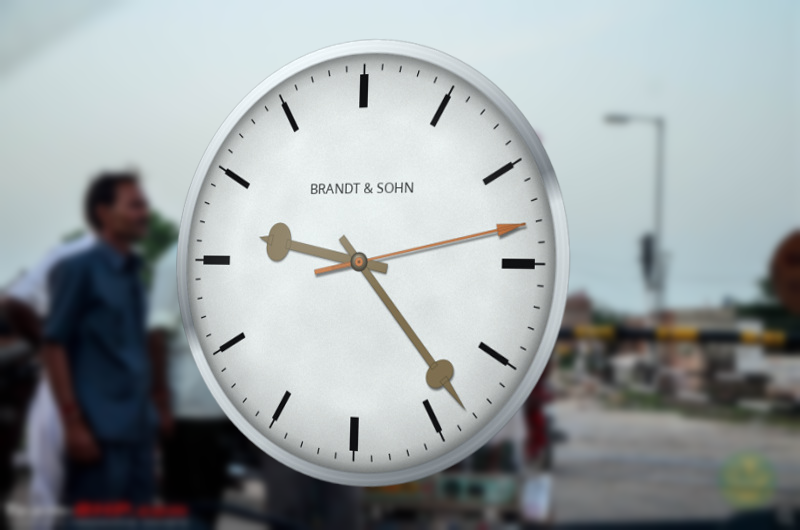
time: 9:23:13
